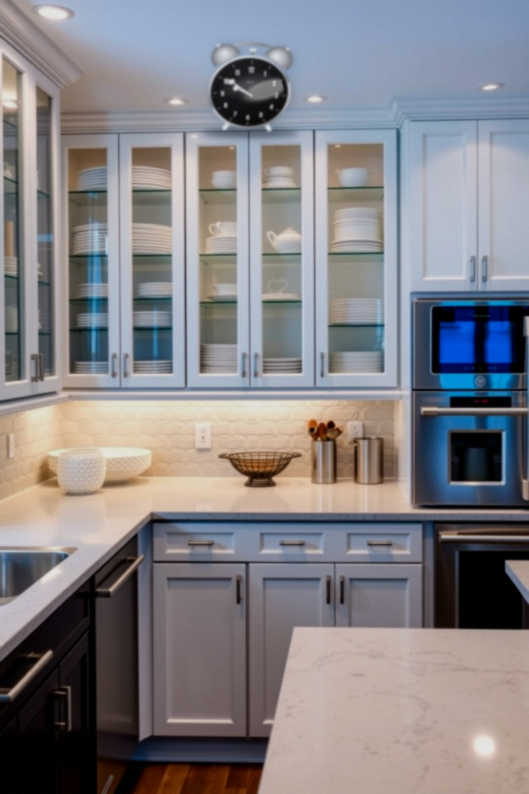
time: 9:51
